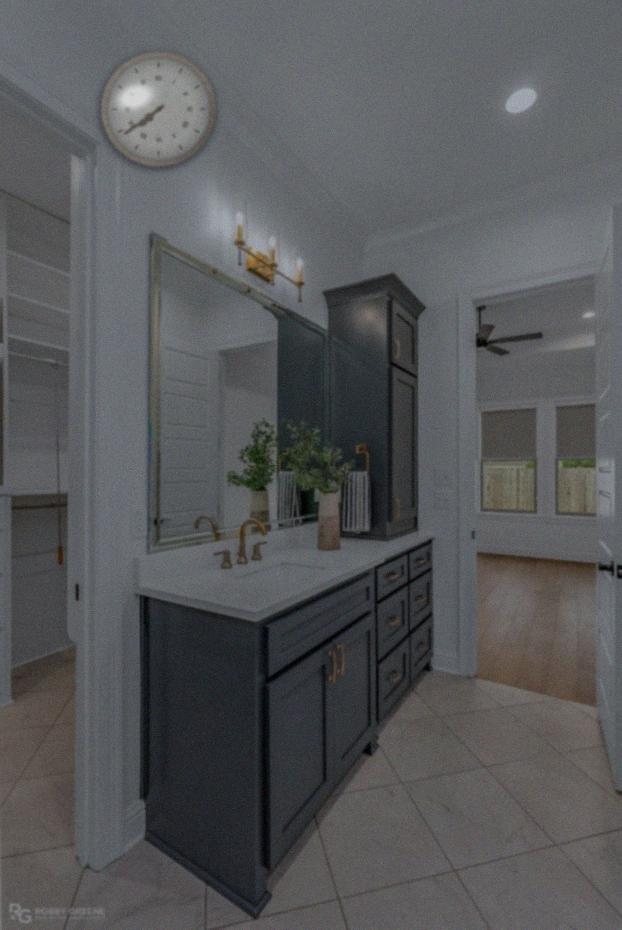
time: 7:39
